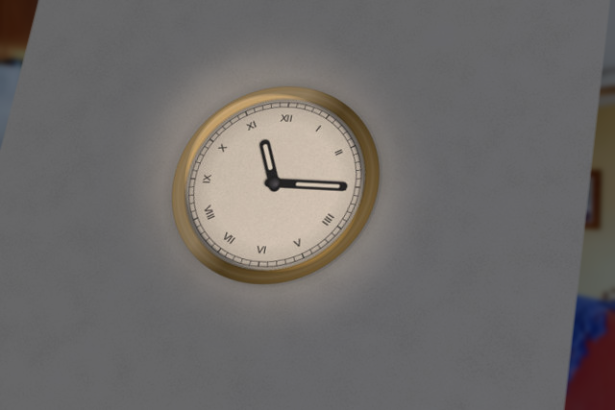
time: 11:15
